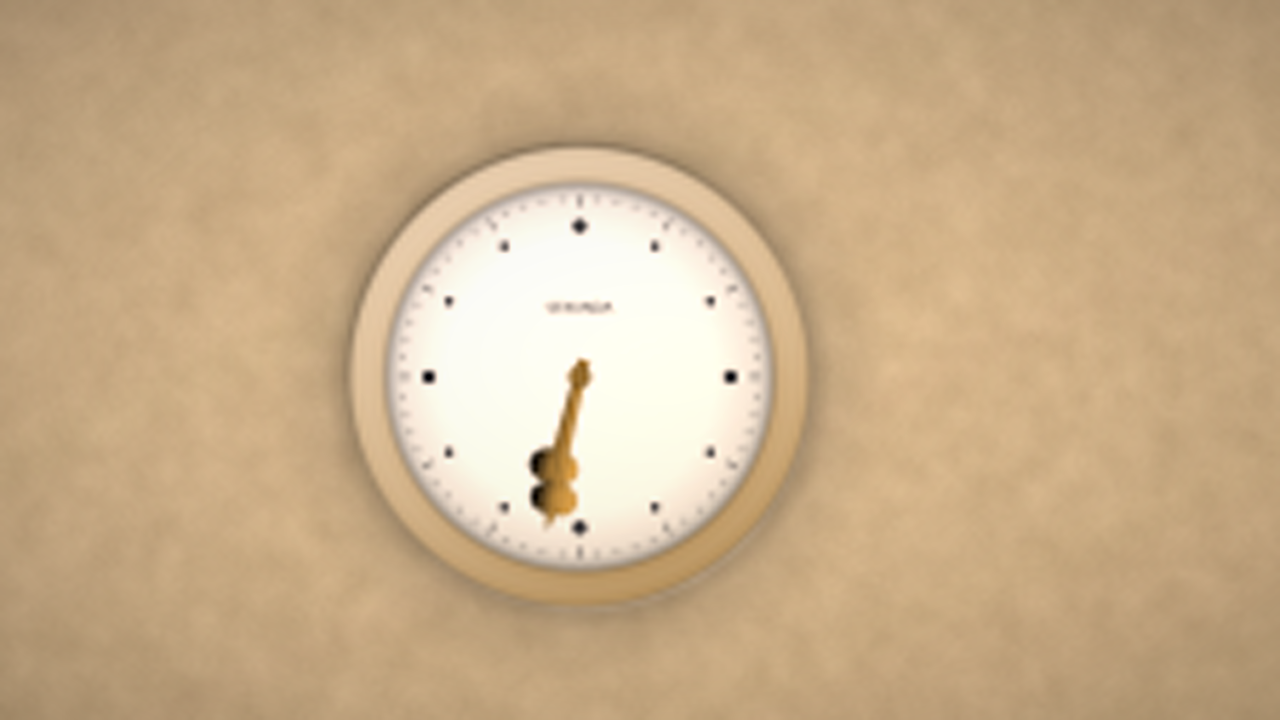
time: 6:32
